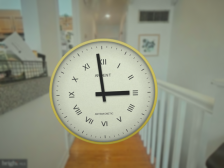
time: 2:59
